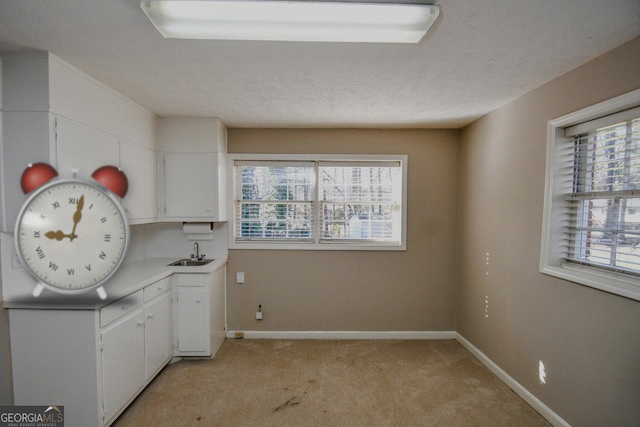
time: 9:02
